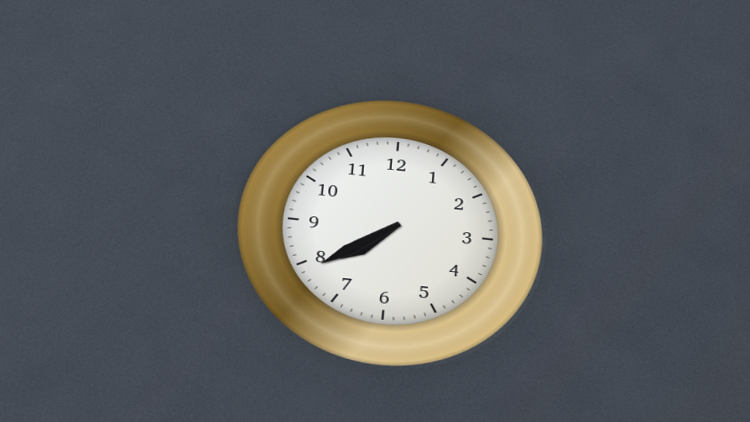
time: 7:39
